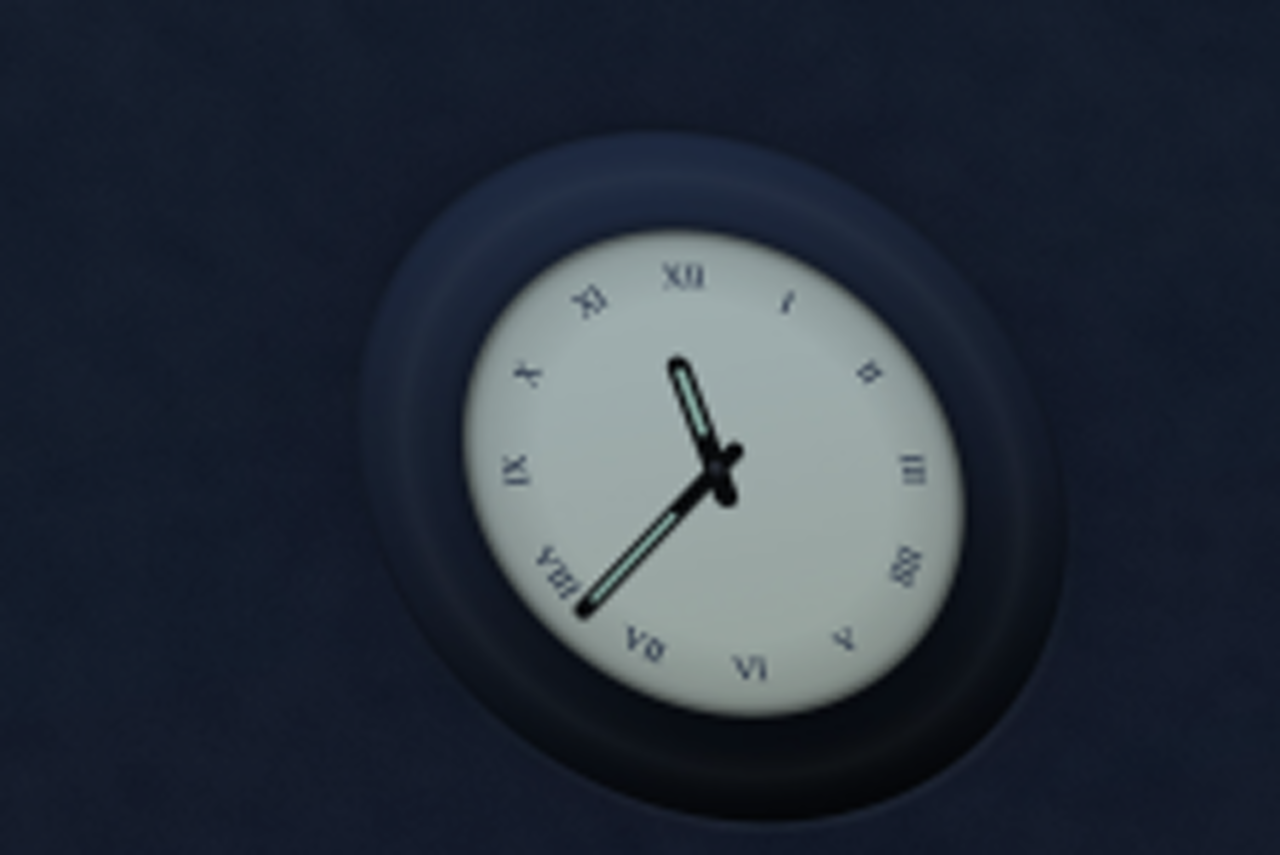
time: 11:38
